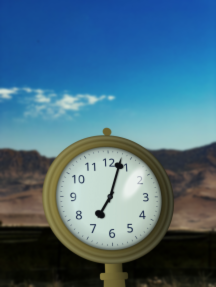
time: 7:03
